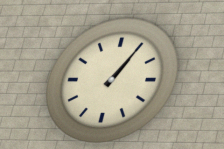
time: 1:05
